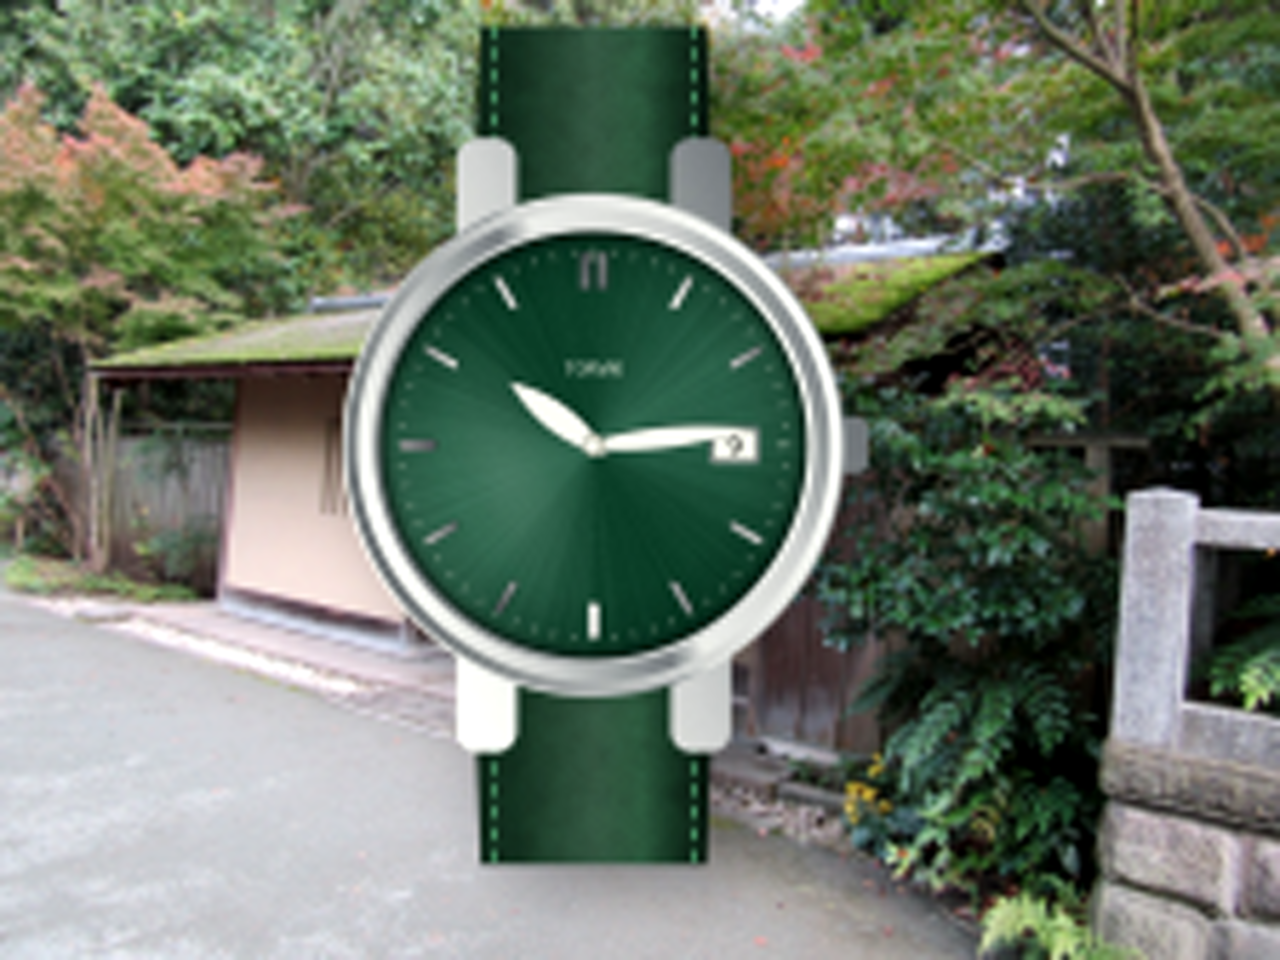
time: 10:14
